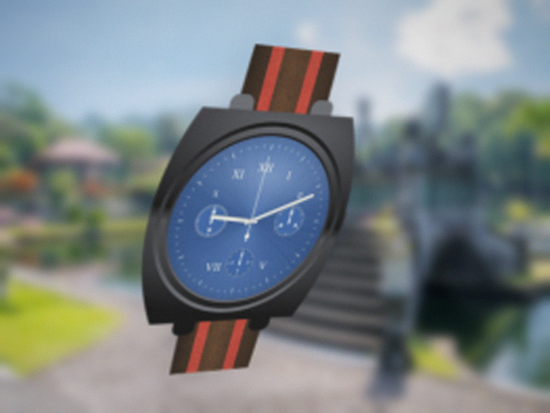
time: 9:11
